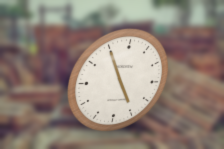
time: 4:55
